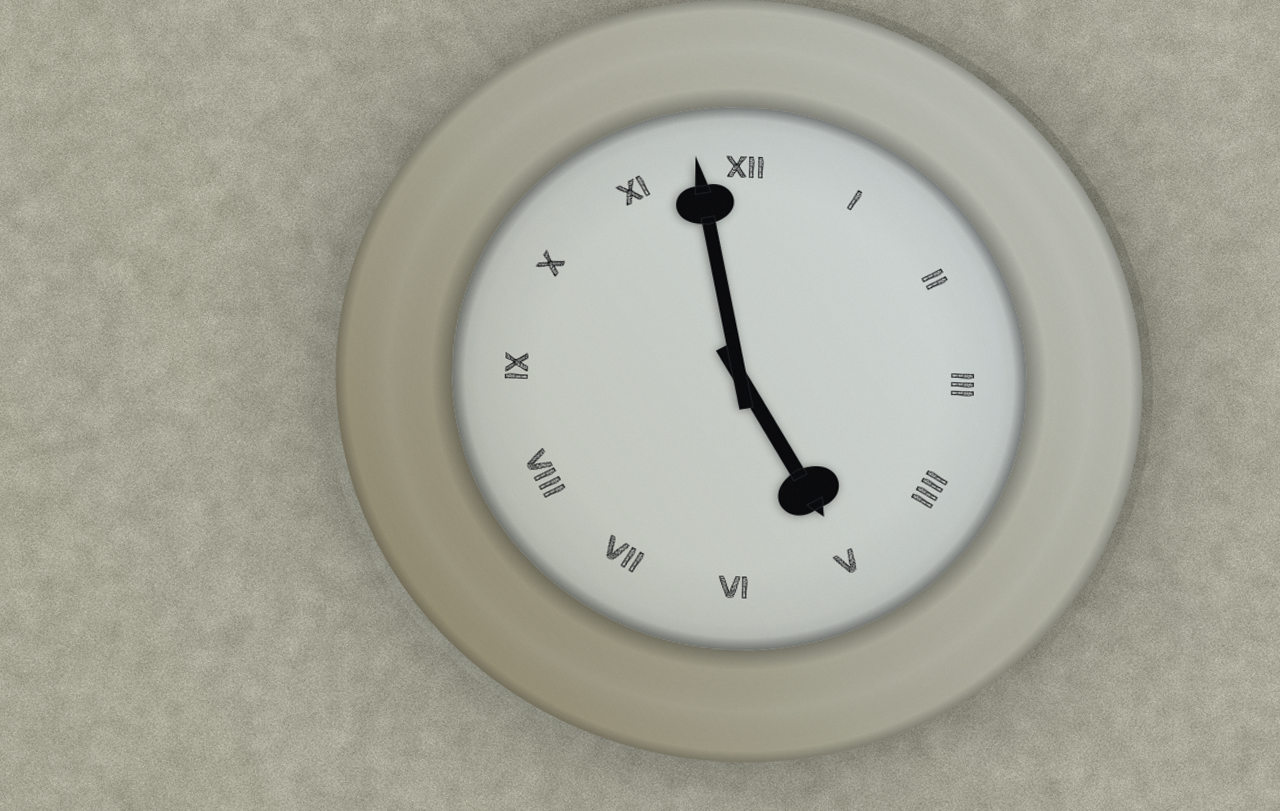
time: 4:58
